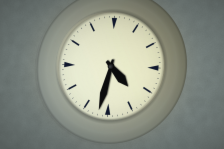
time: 4:32
